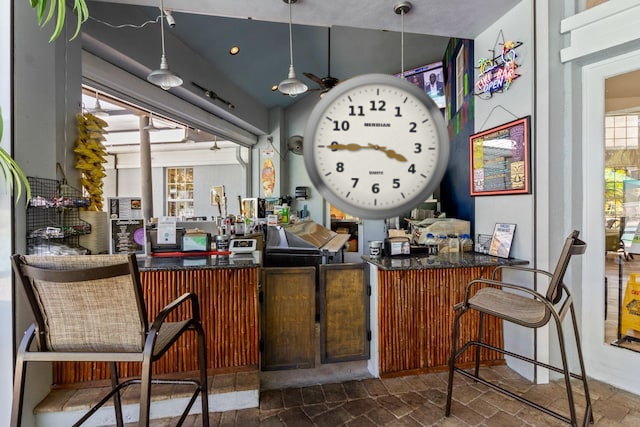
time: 3:45
